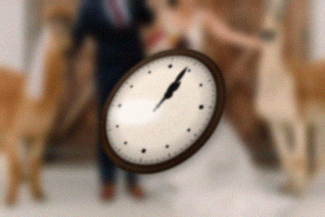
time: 1:04
